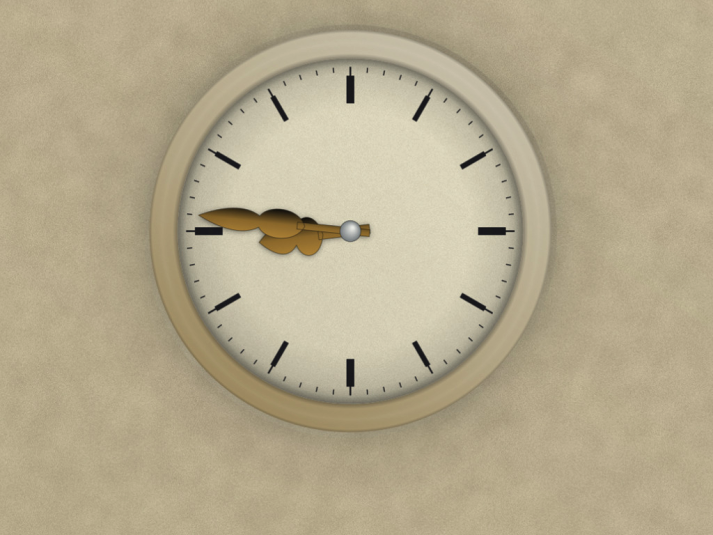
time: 8:46
